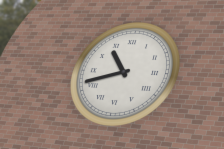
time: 10:42
